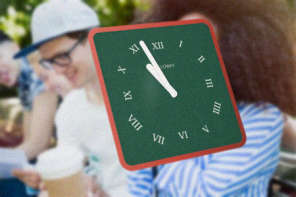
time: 10:57
